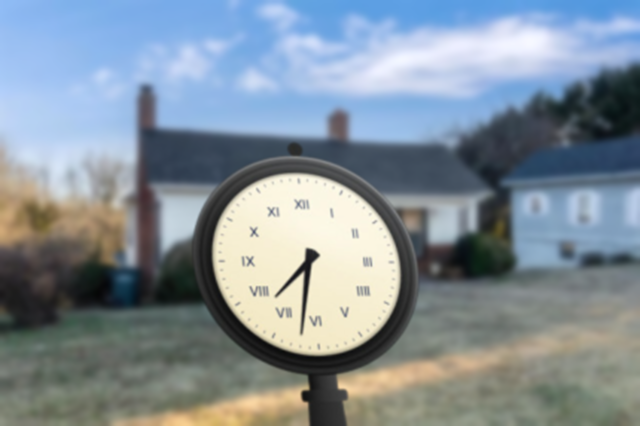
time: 7:32
